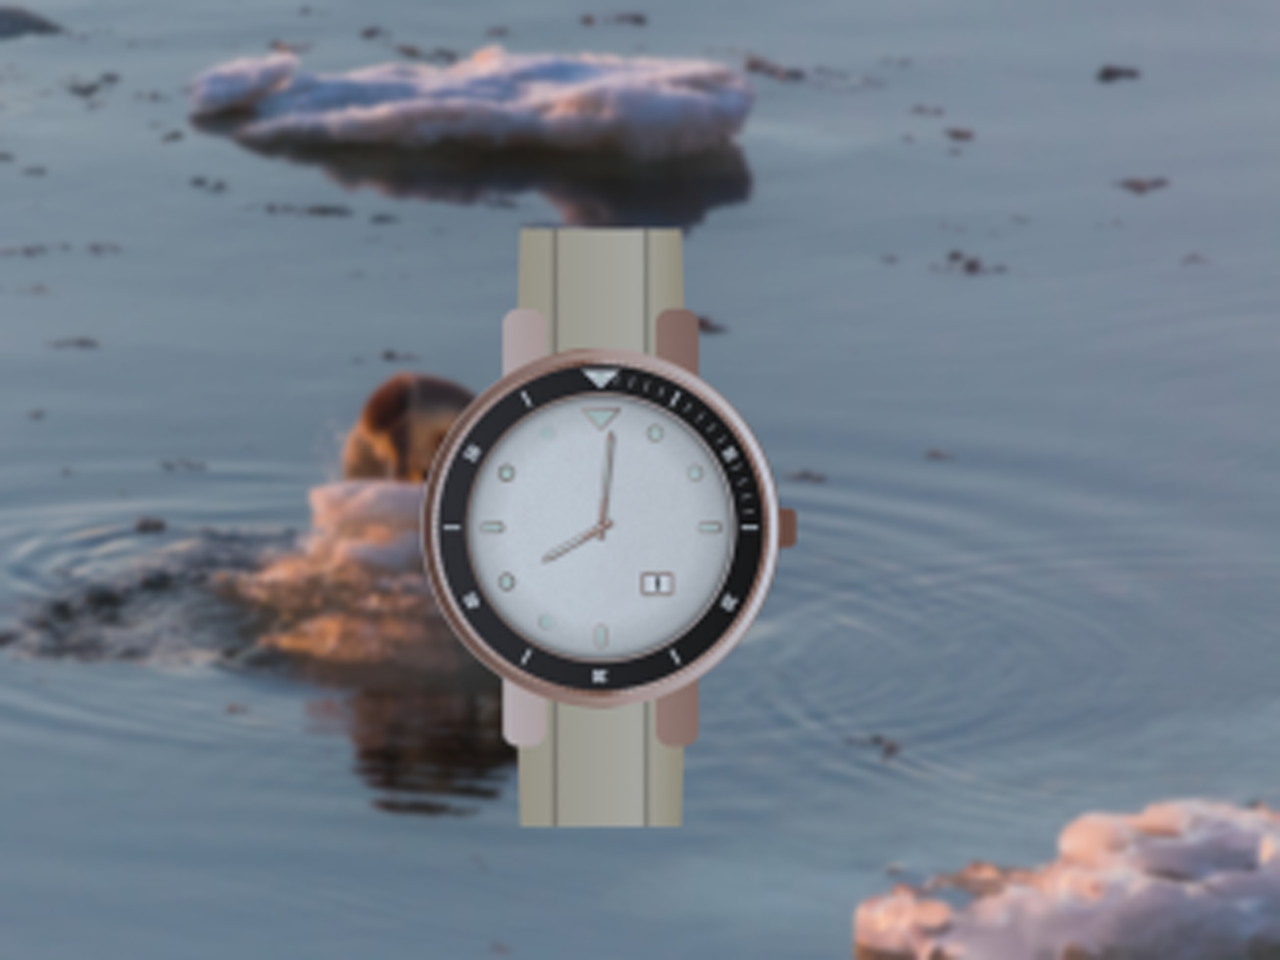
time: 8:01
